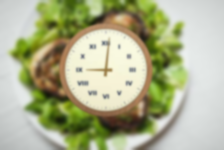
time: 9:01
